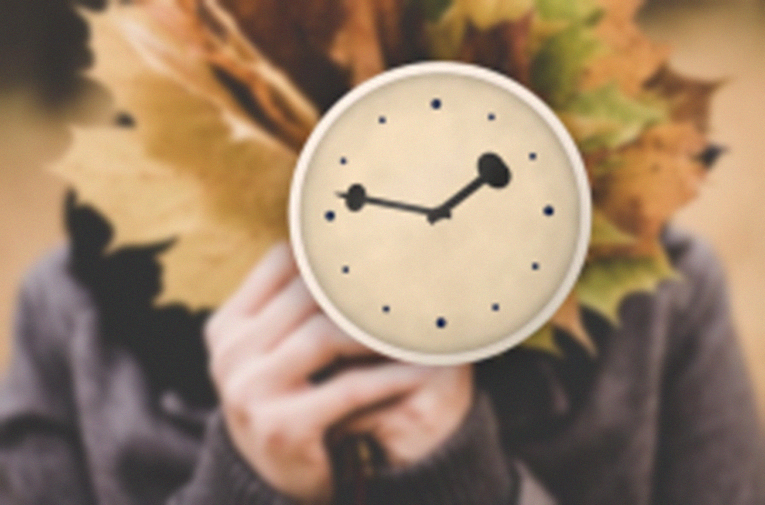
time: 1:47
